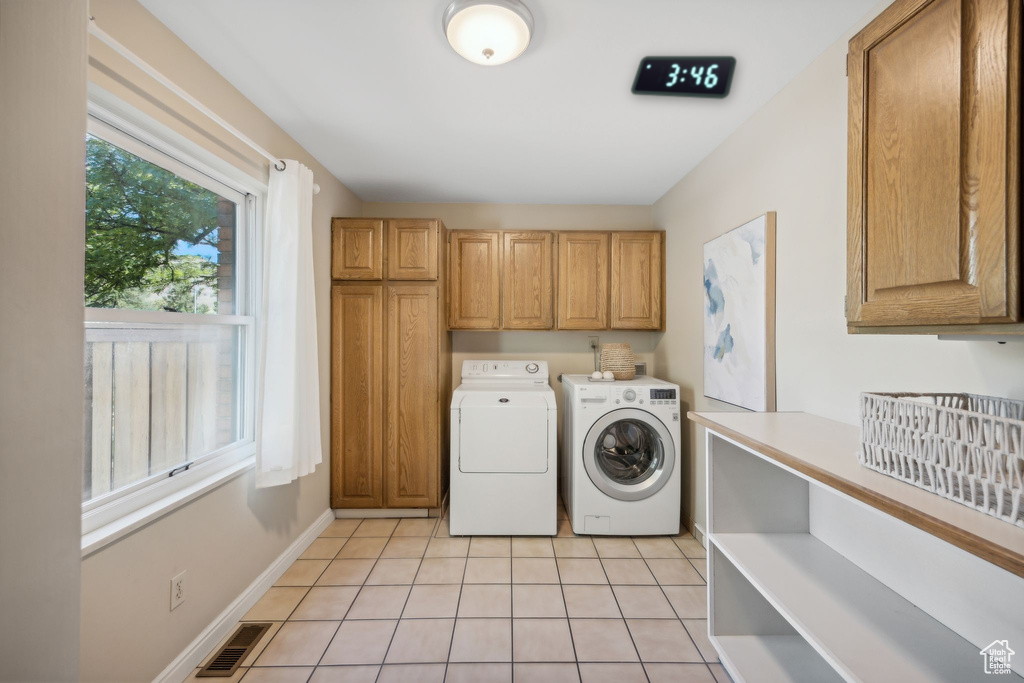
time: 3:46
